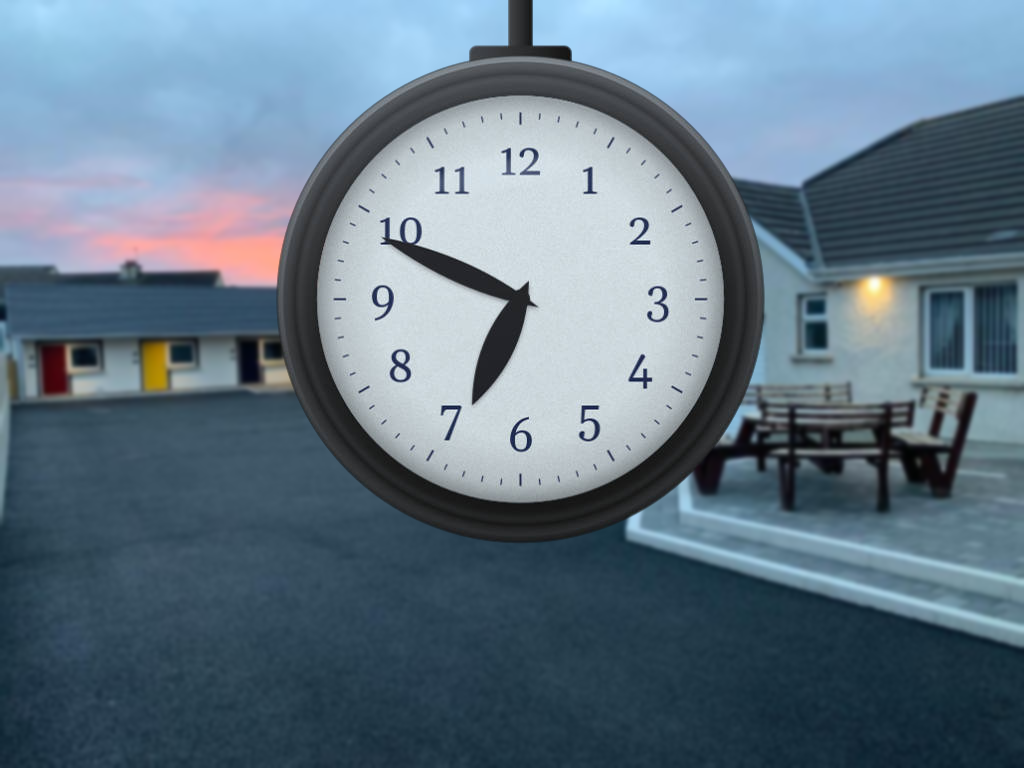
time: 6:49
